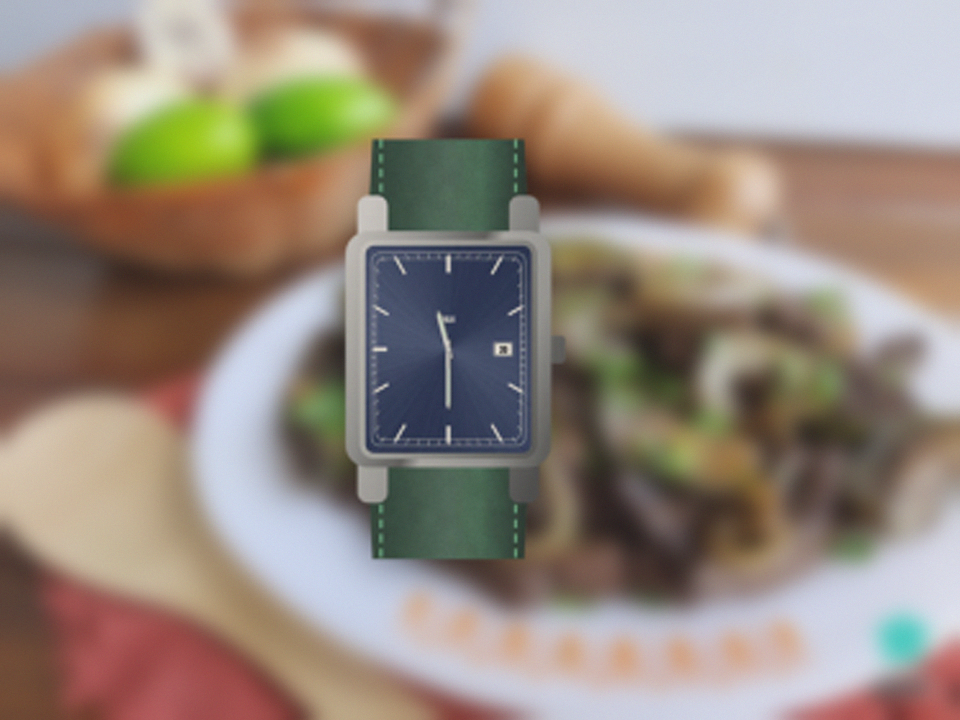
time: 11:30
